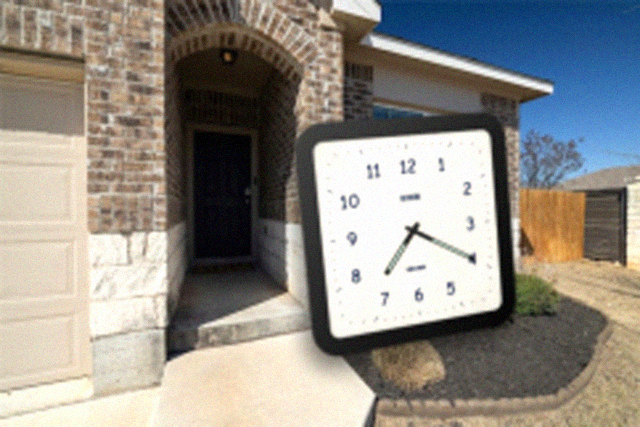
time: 7:20
